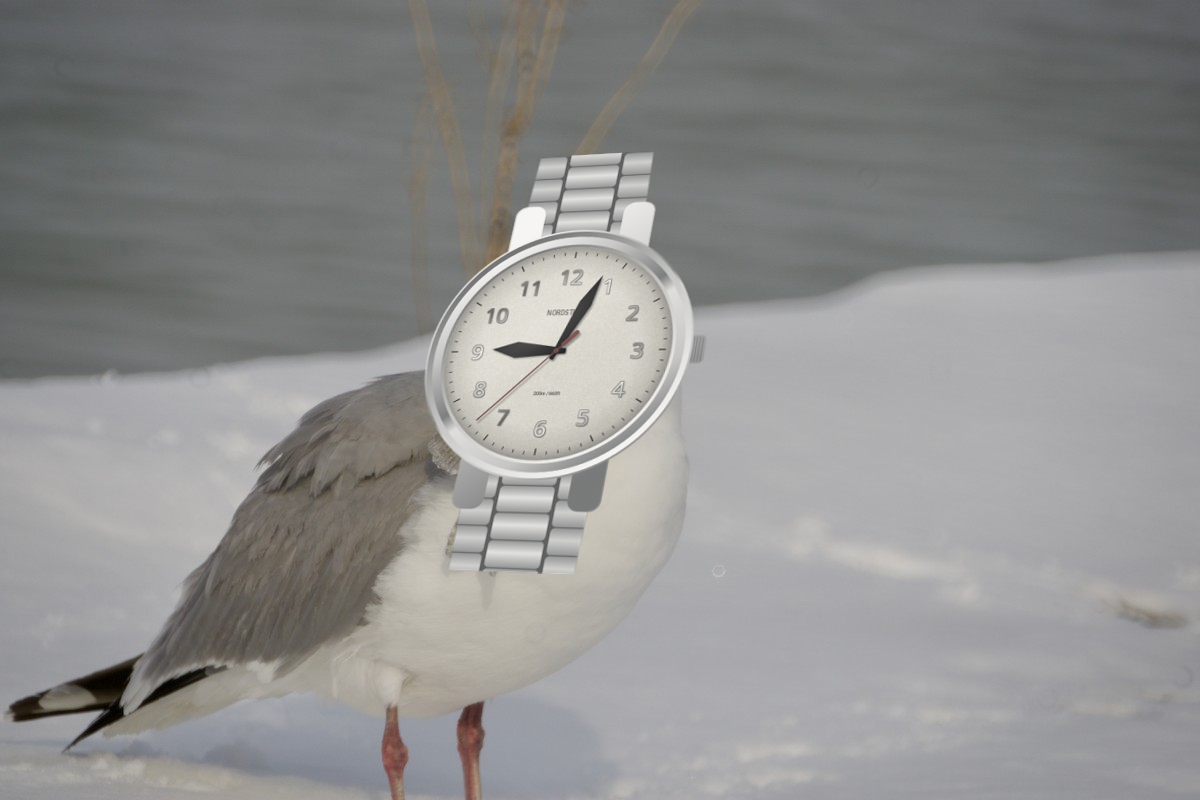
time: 9:03:37
